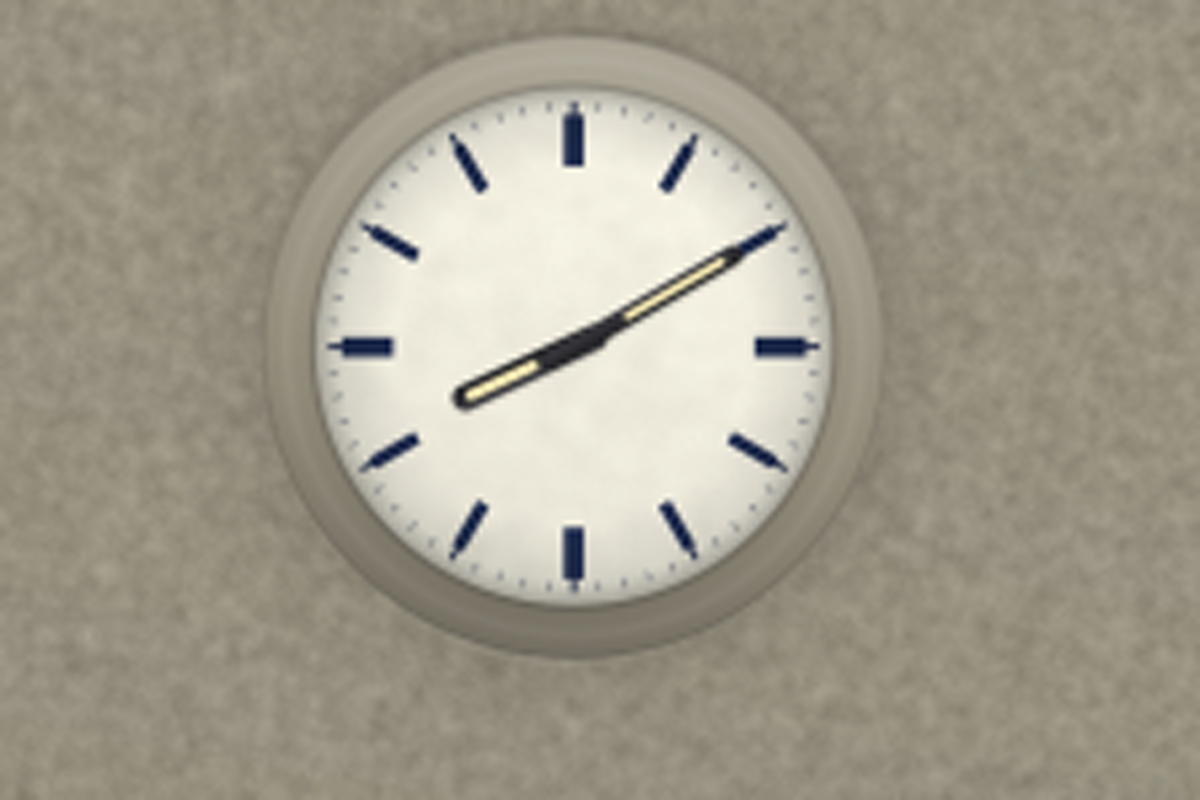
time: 8:10
